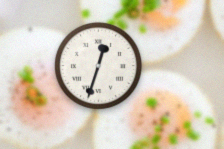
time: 12:33
